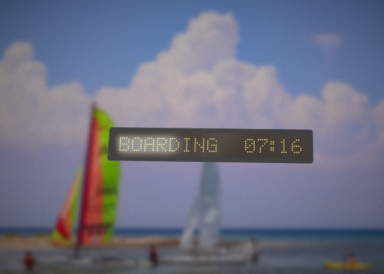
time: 7:16
